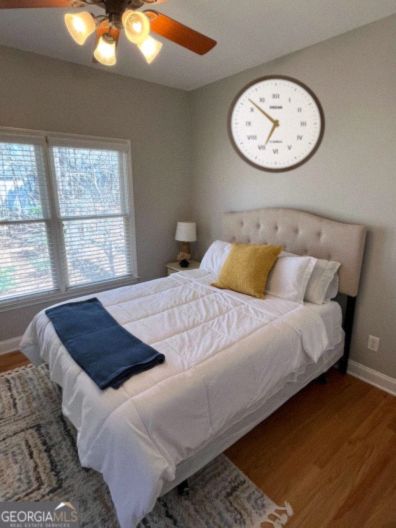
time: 6:52
